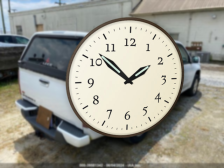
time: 1:52
